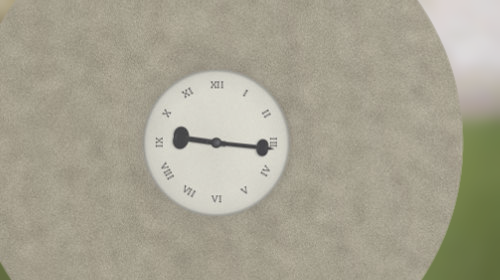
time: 9:16
